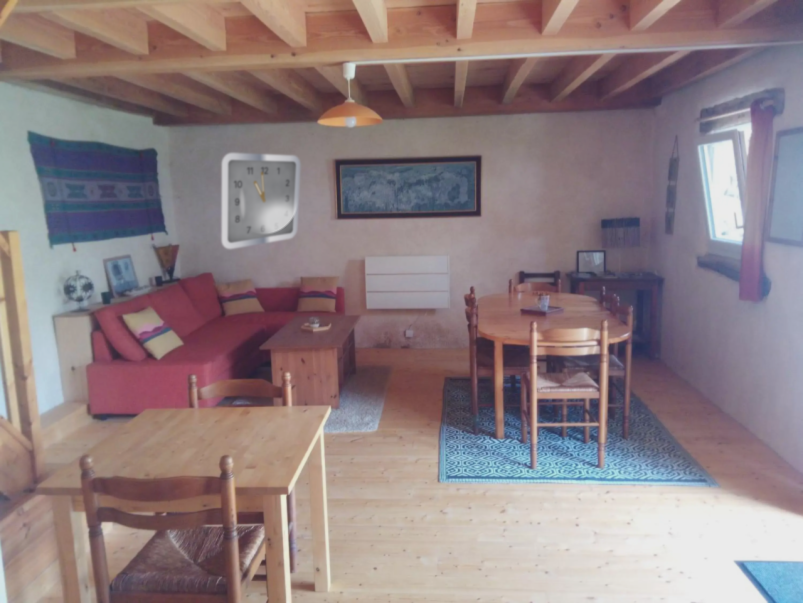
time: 10:59
